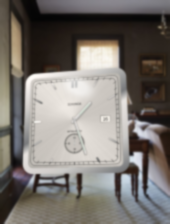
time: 1:27
